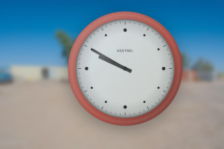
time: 9:50
